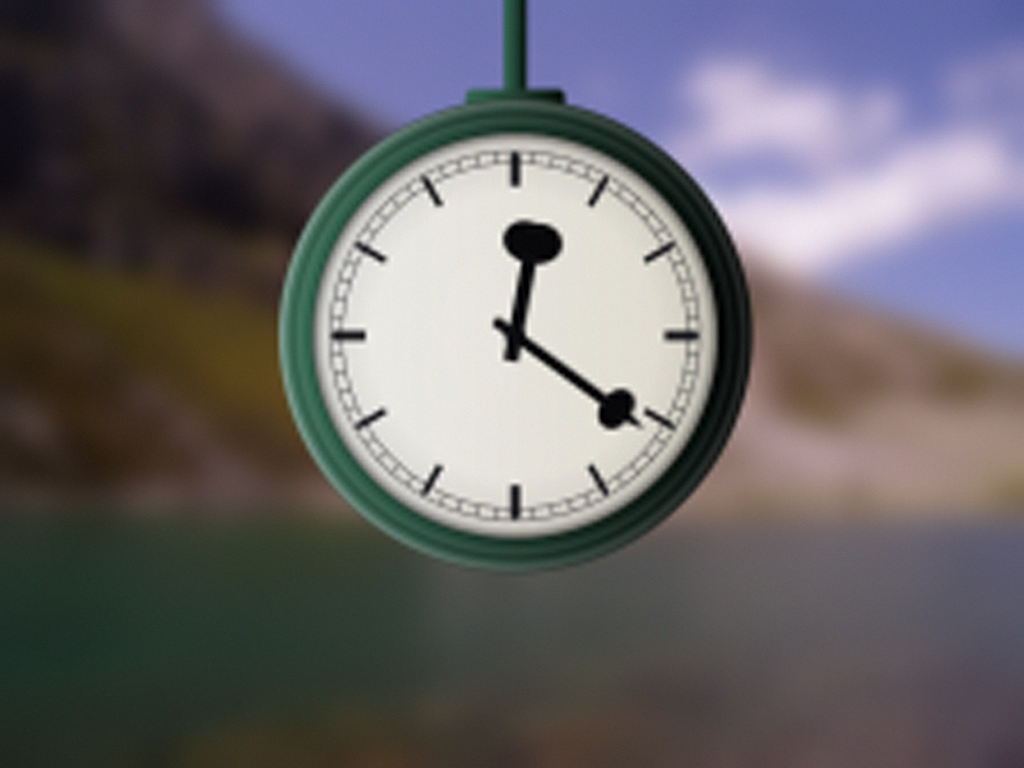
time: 12:21
